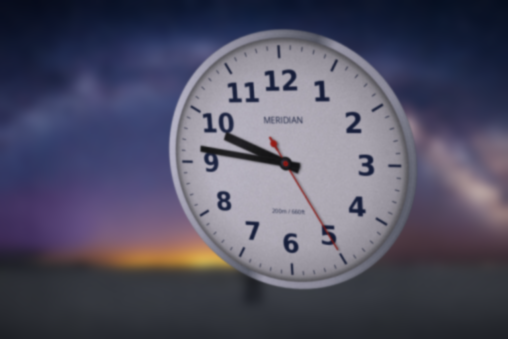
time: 9:46:25
